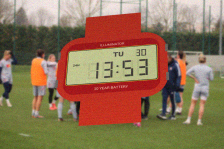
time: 13:53
